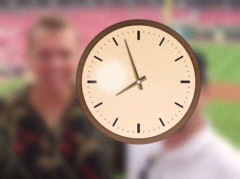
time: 7:57
